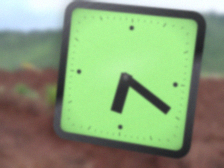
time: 6:20
